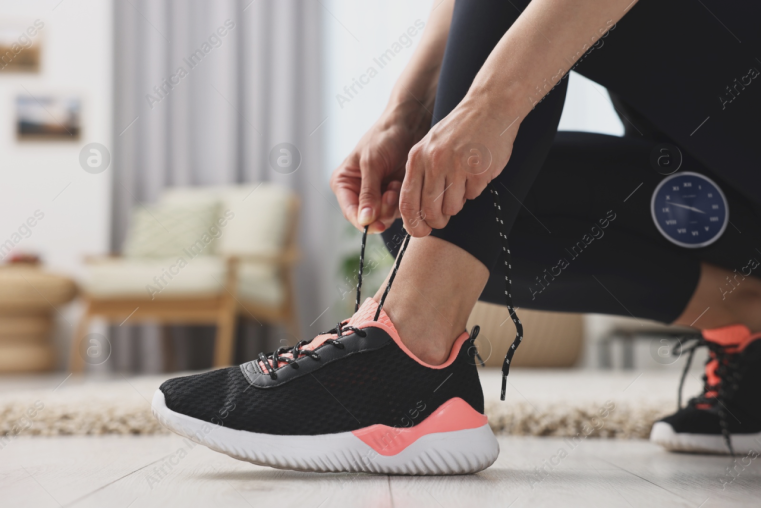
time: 3:48
